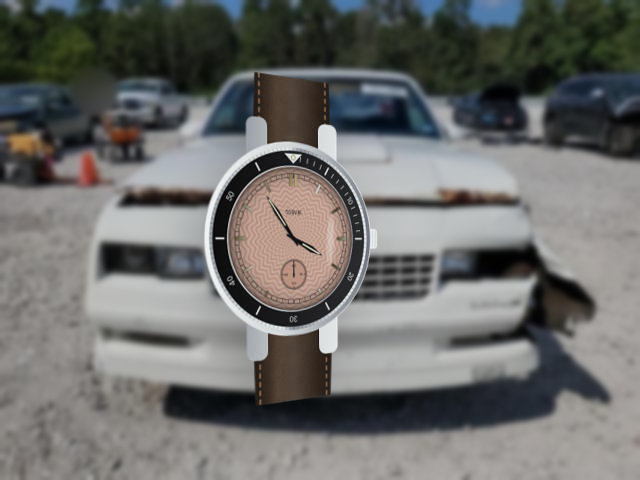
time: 3:54
